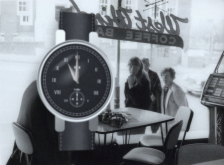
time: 11:00
